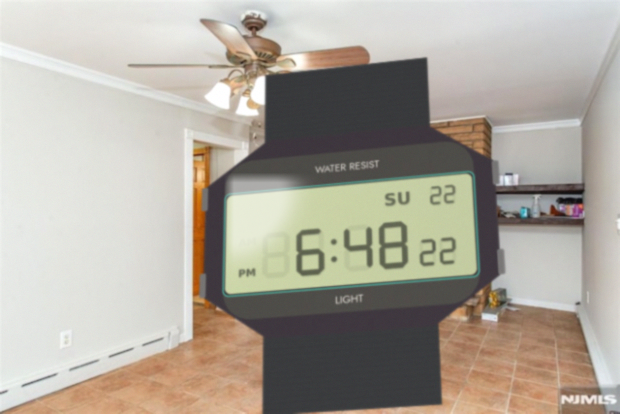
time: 6:48:22
